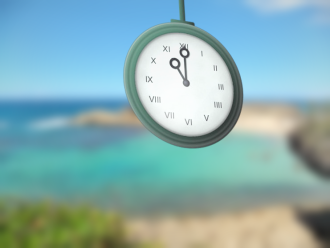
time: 11:00
